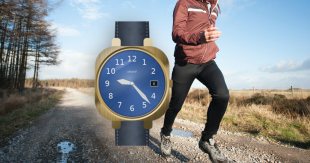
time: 9:23
